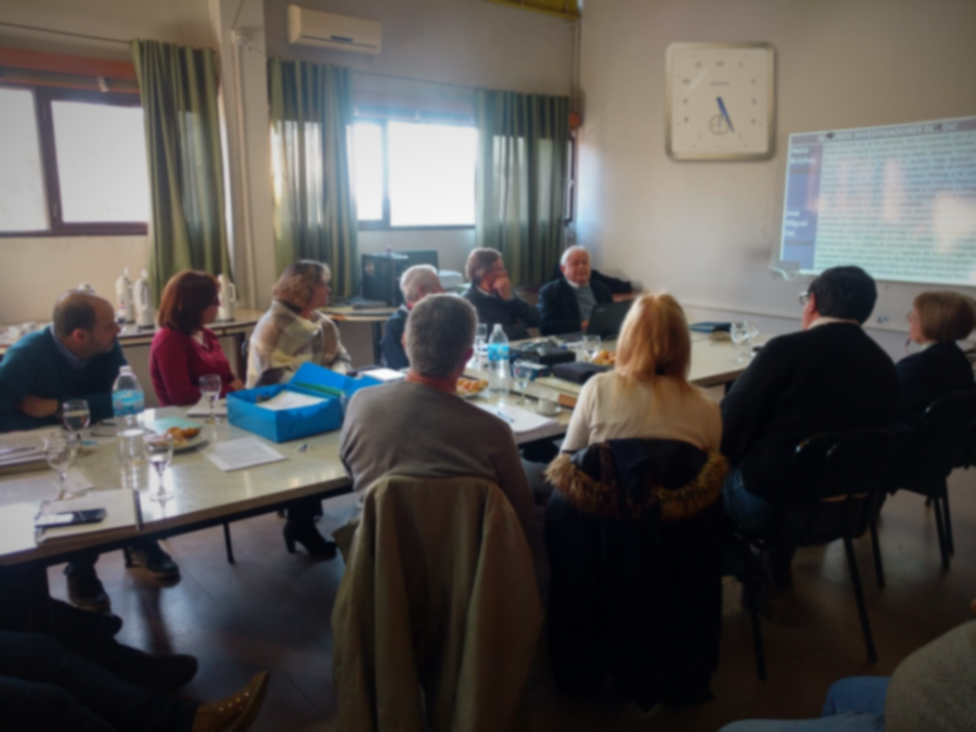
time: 5:26
